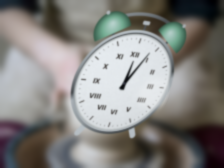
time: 12:04
